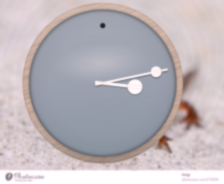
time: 3:13
